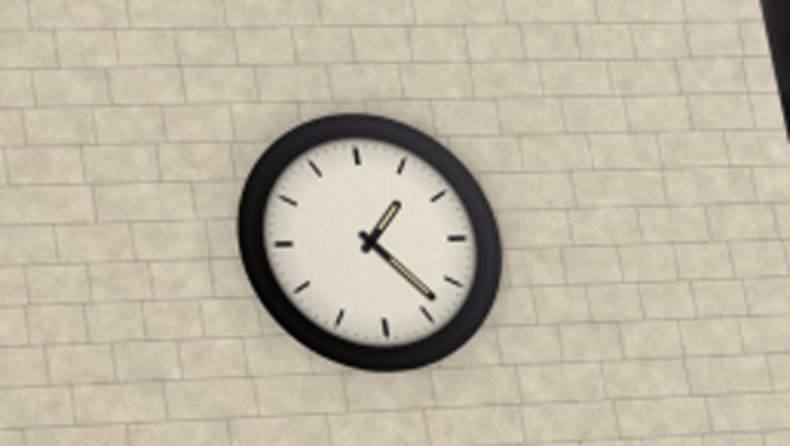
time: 1:23
